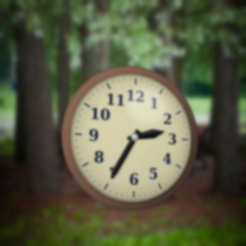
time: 2:35
